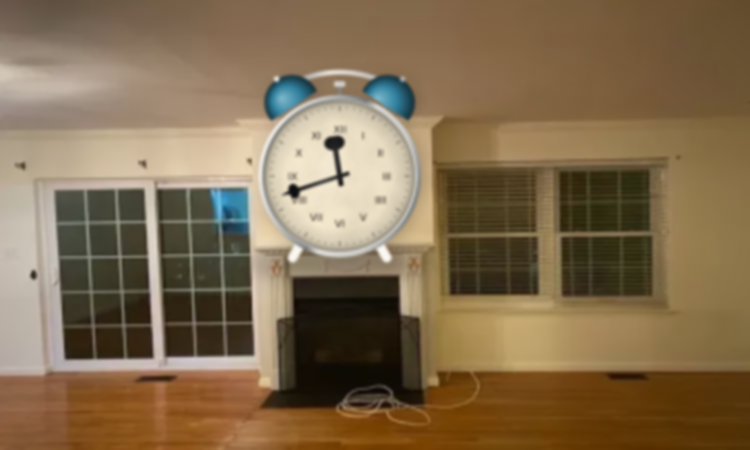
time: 11:42
